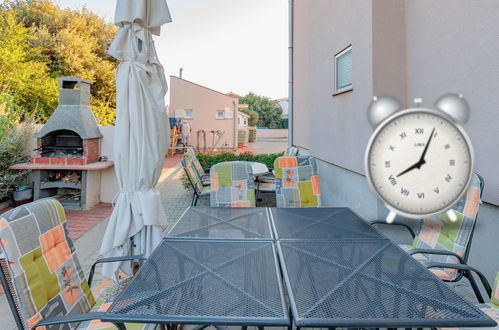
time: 8:04
